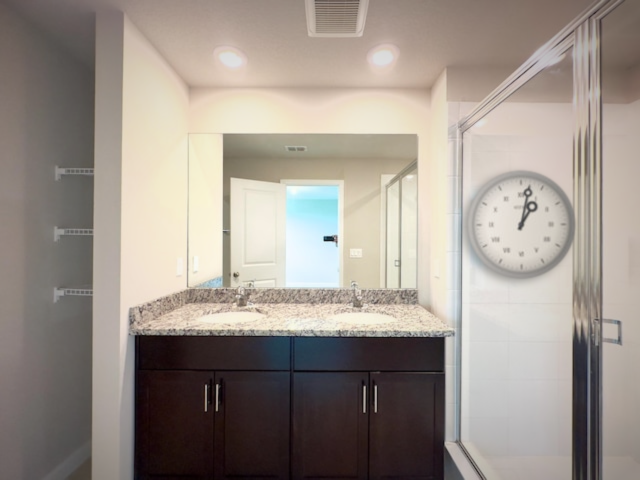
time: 1:02
